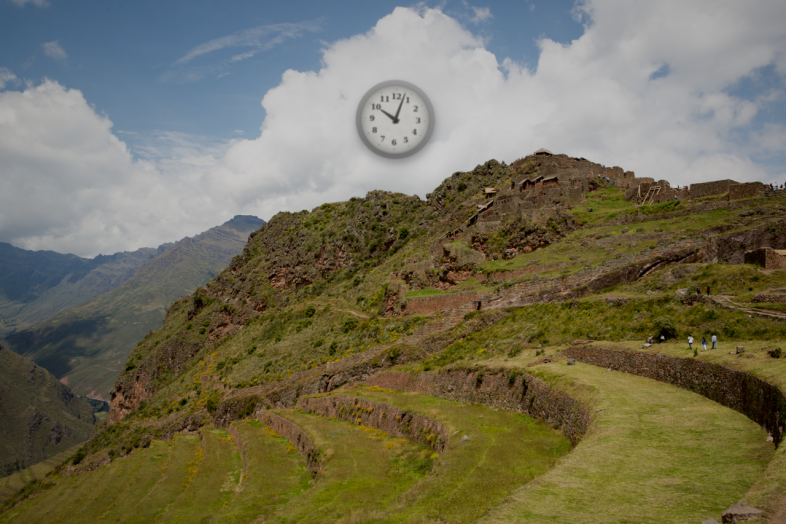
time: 10:03
